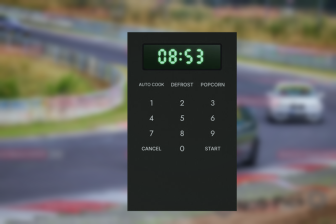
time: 8:53
